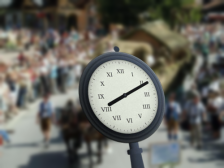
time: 8:11
